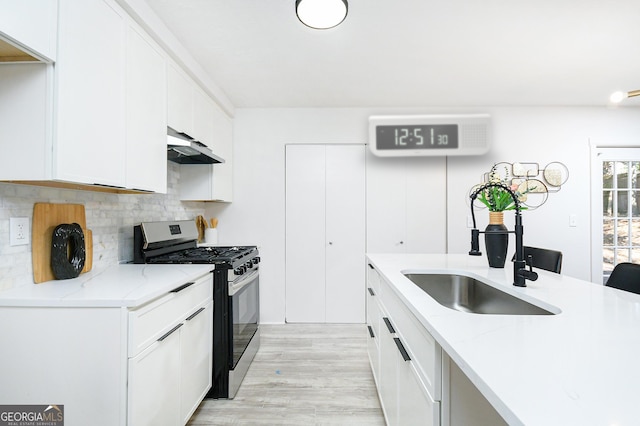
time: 12:51
